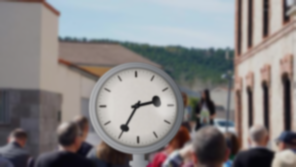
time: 2:35
